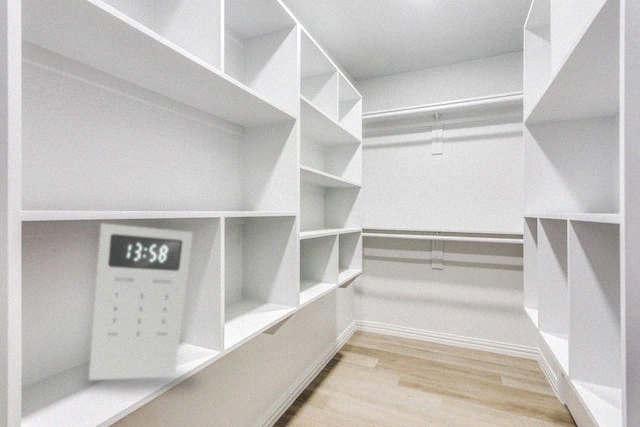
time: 13:58
